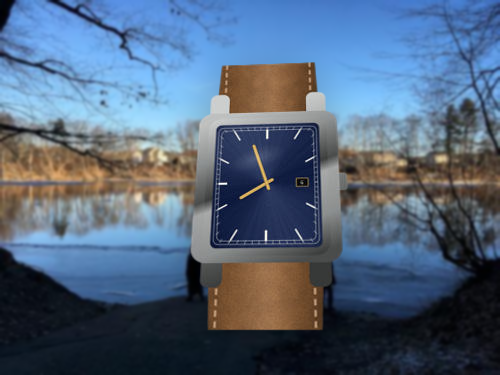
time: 7:57
